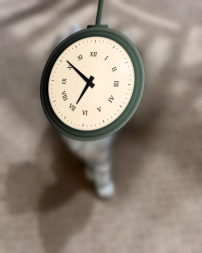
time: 6:51
